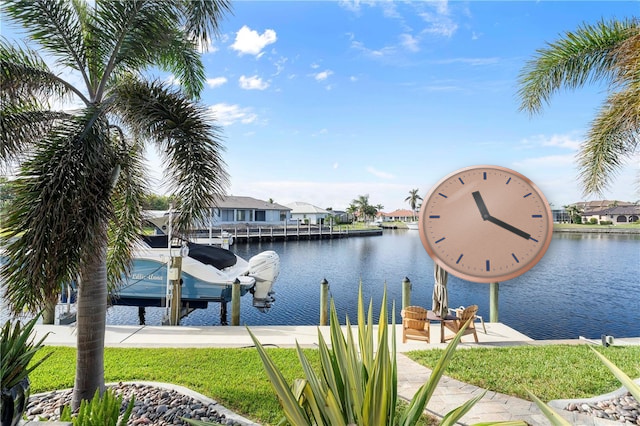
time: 11:20
